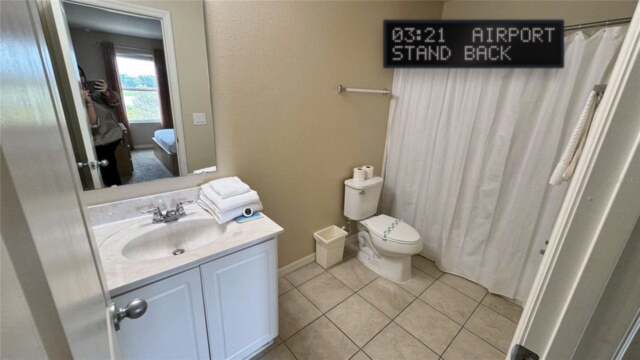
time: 3:21
